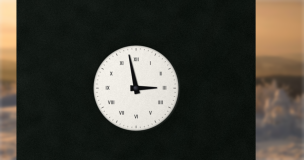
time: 2:58
